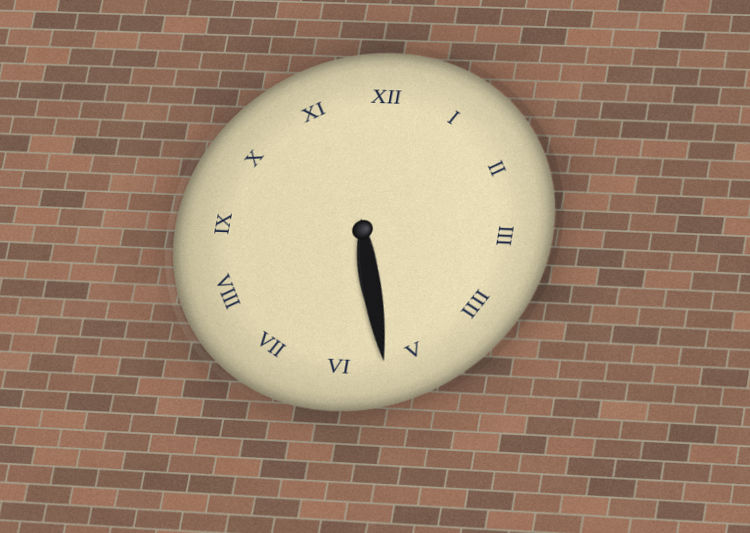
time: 5:27
